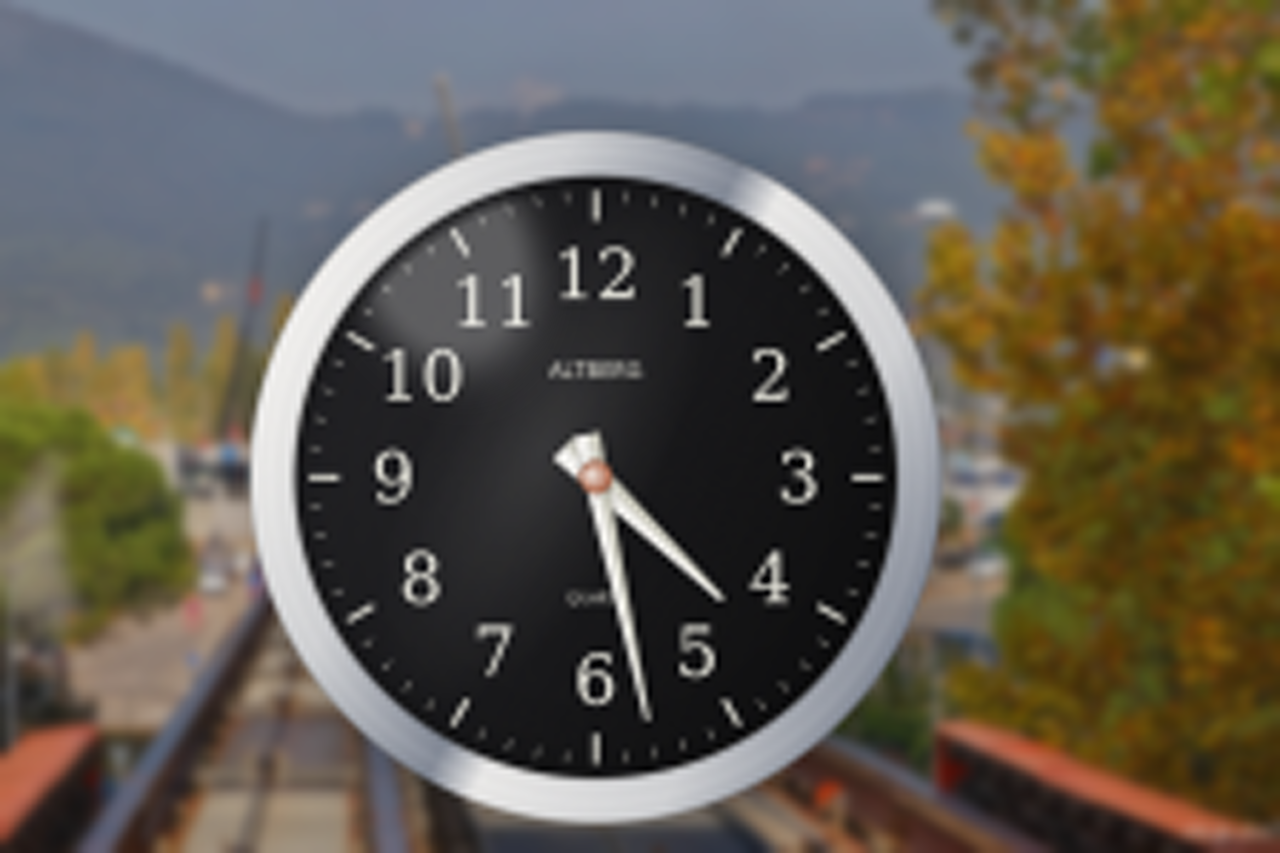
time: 4:28
